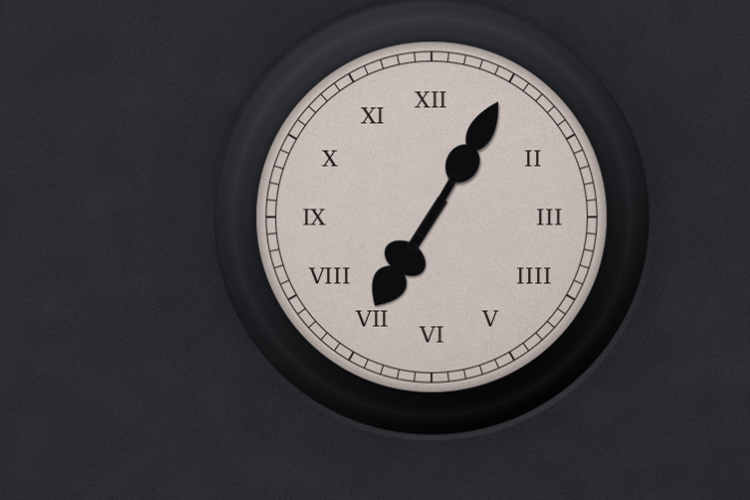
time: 7:05
